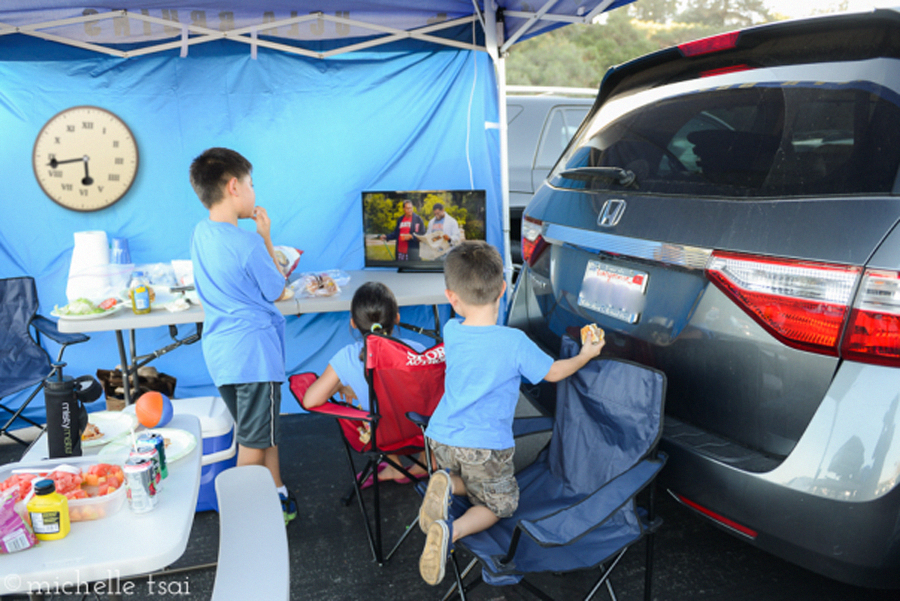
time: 5:43
